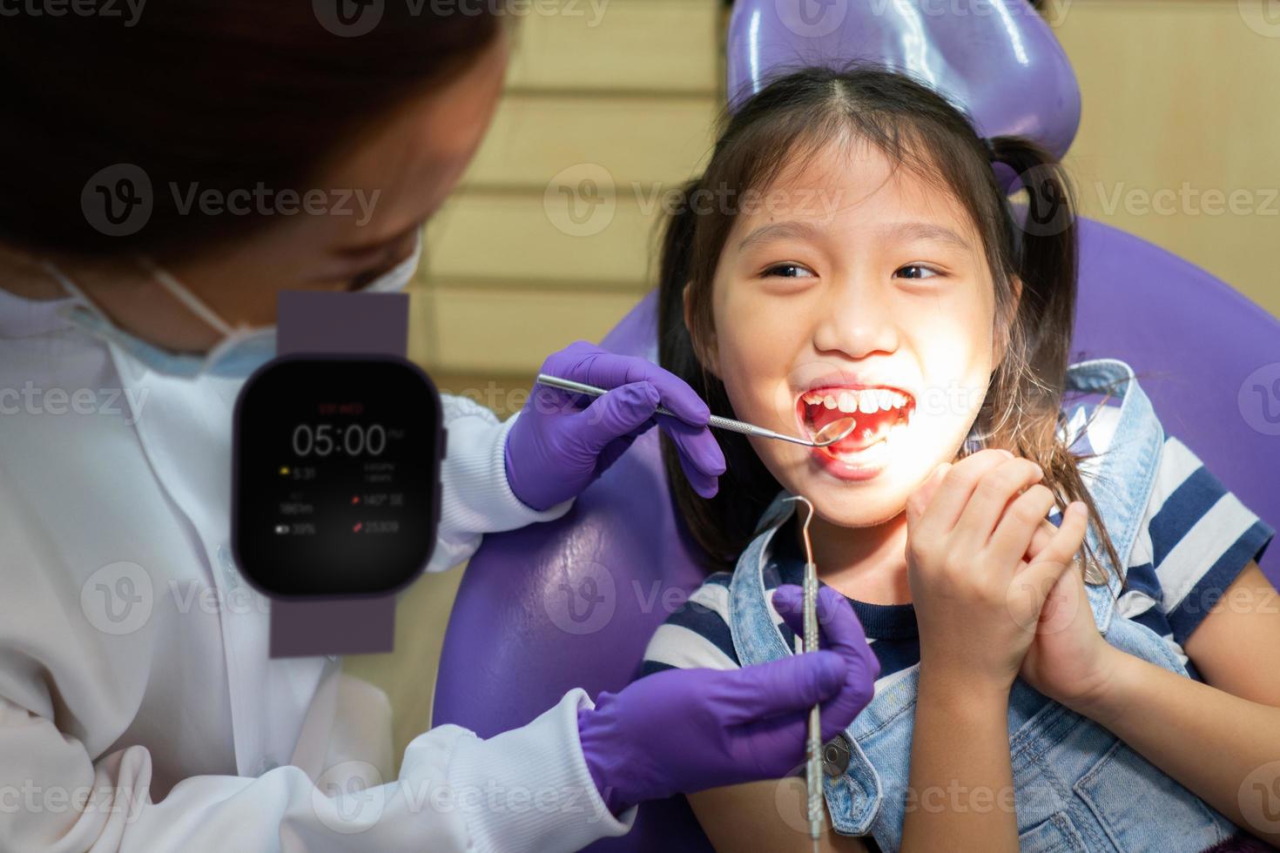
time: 5:00
